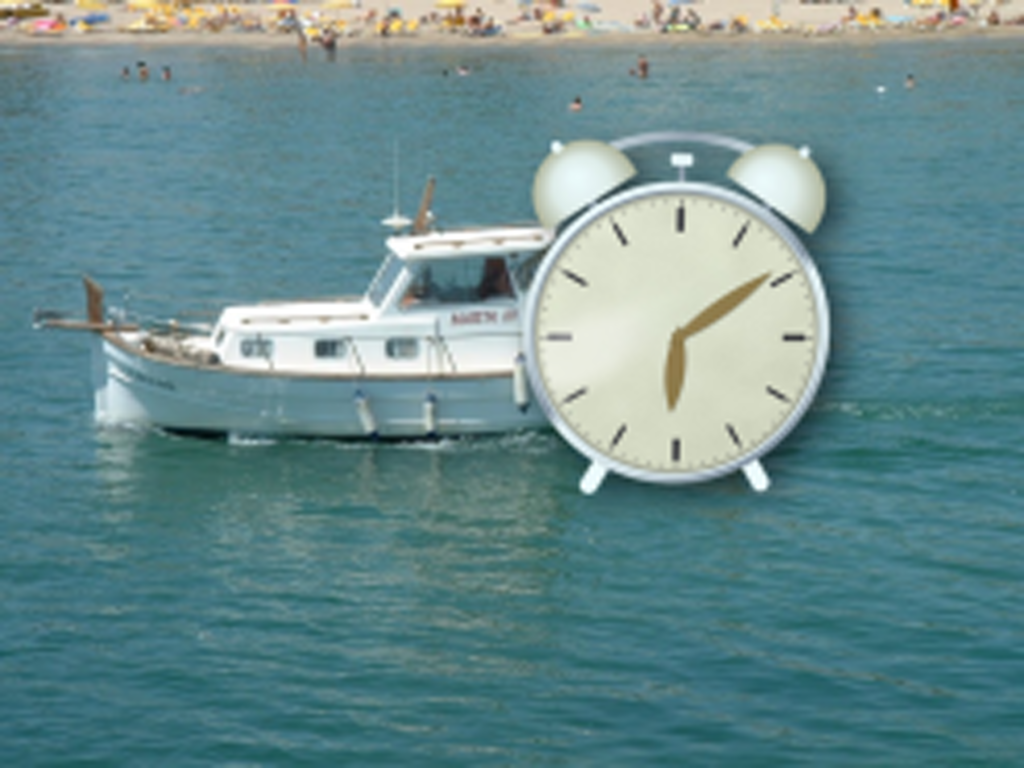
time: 6:09
